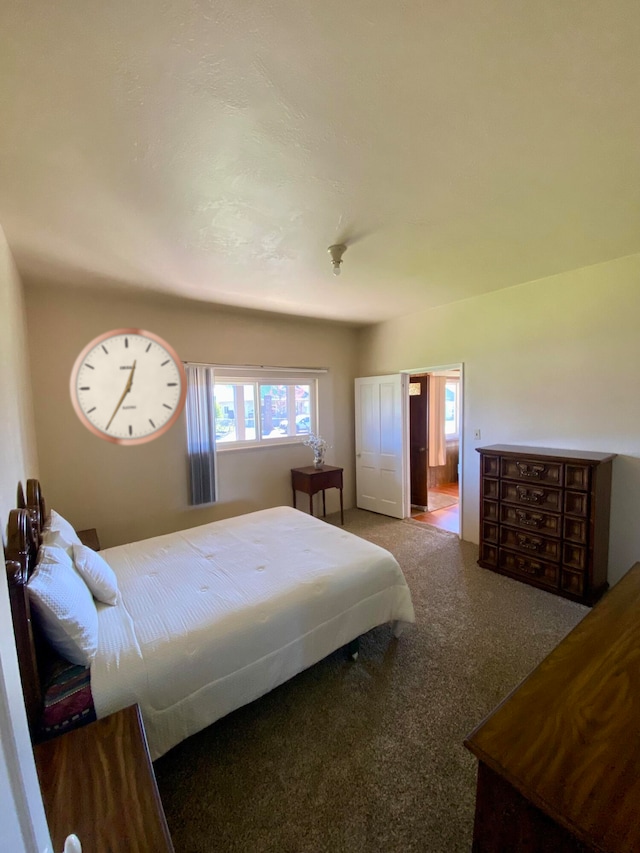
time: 12:35
